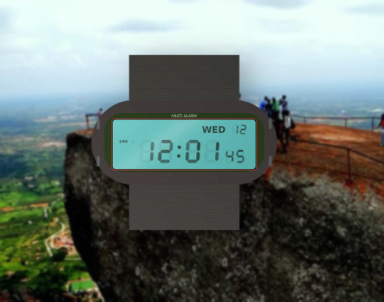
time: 12:01:45
